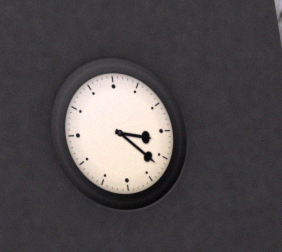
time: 3:22
